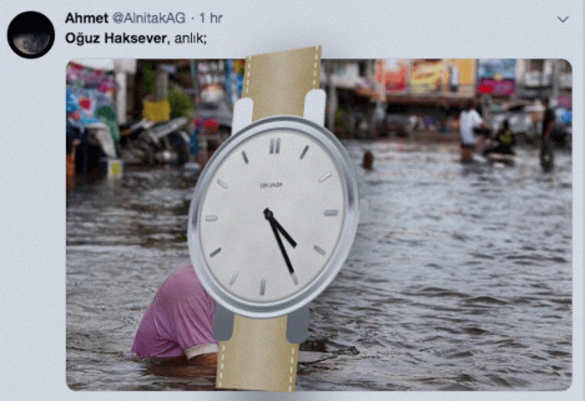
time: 4:25
